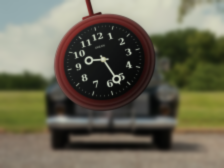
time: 9:27
